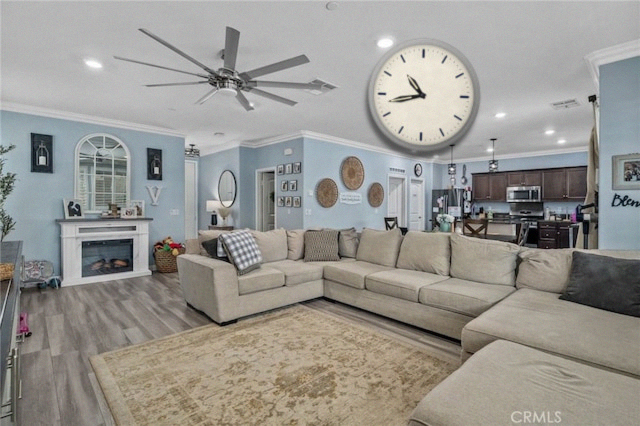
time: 10:43
